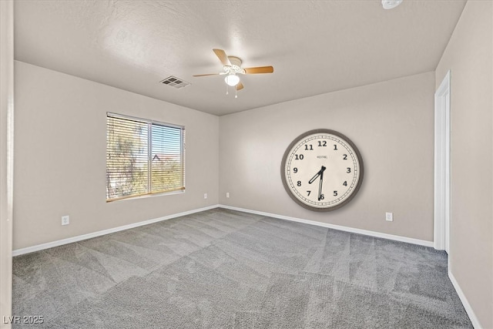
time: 7:31
